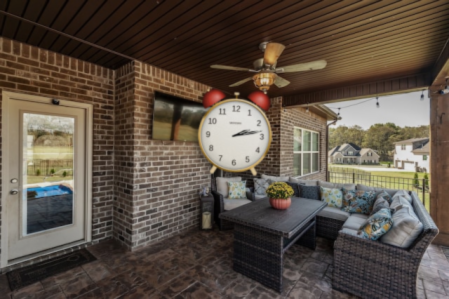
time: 2:13
